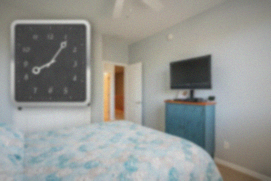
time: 8:06
